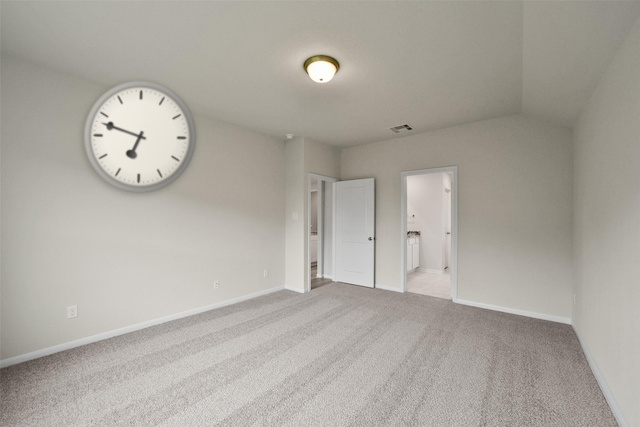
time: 6:48
